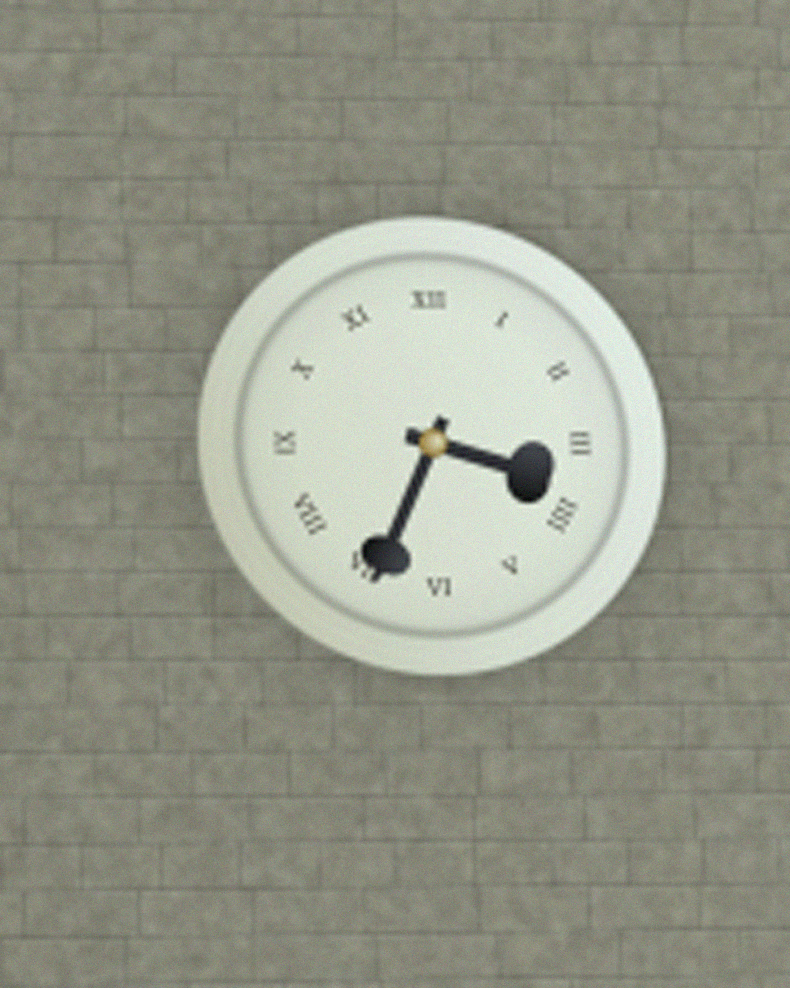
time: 3:34
